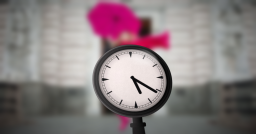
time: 5:21
